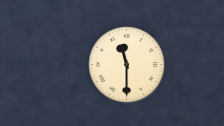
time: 11:30
